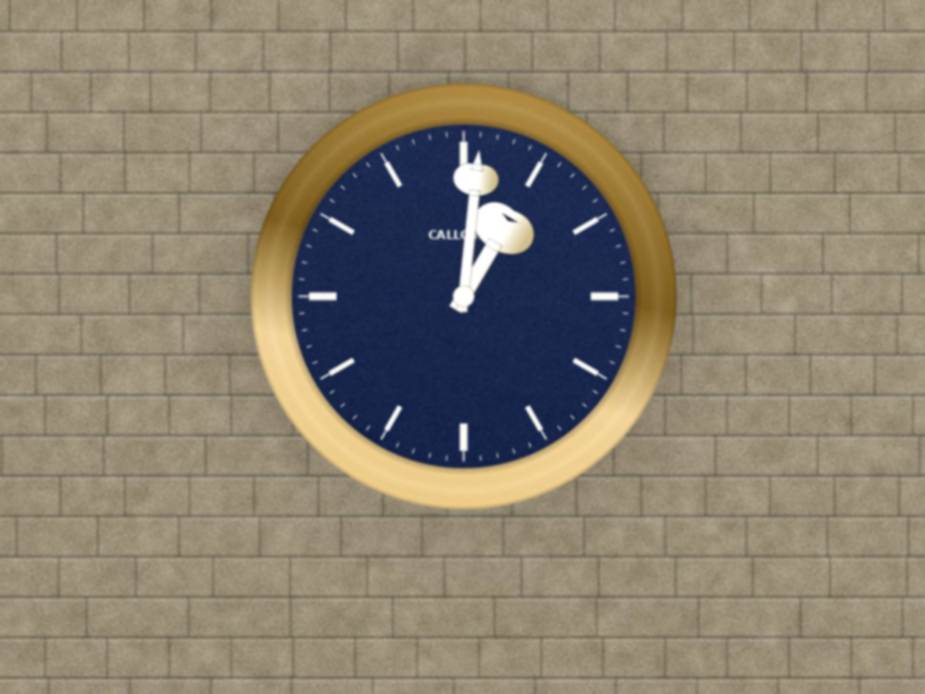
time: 1:01
